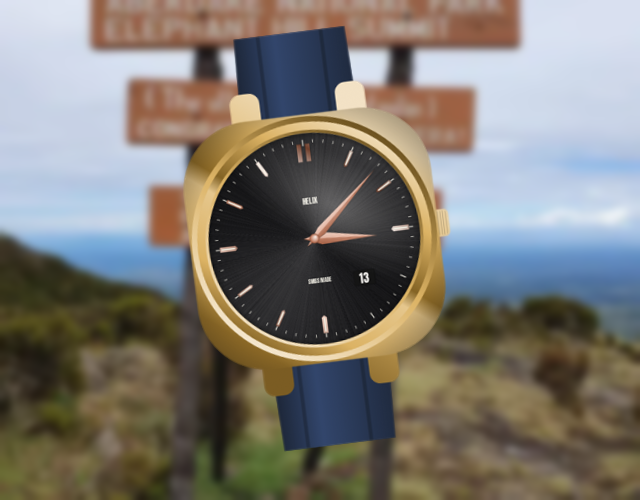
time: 3:08
